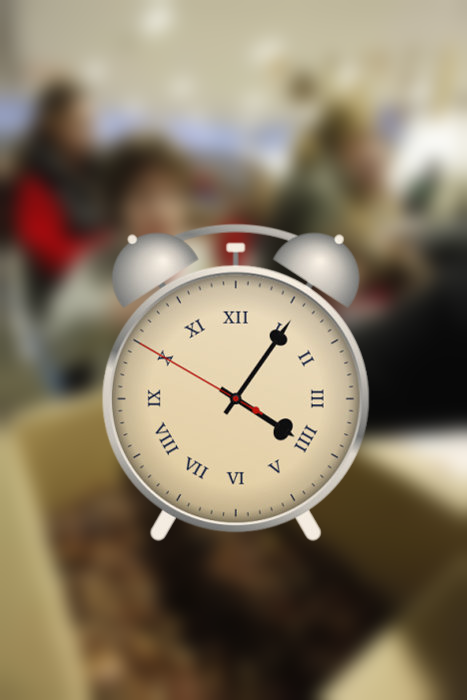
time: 4:05:50
